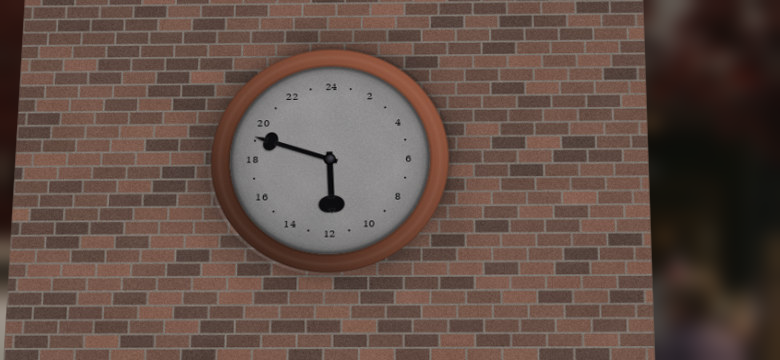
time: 11:48
